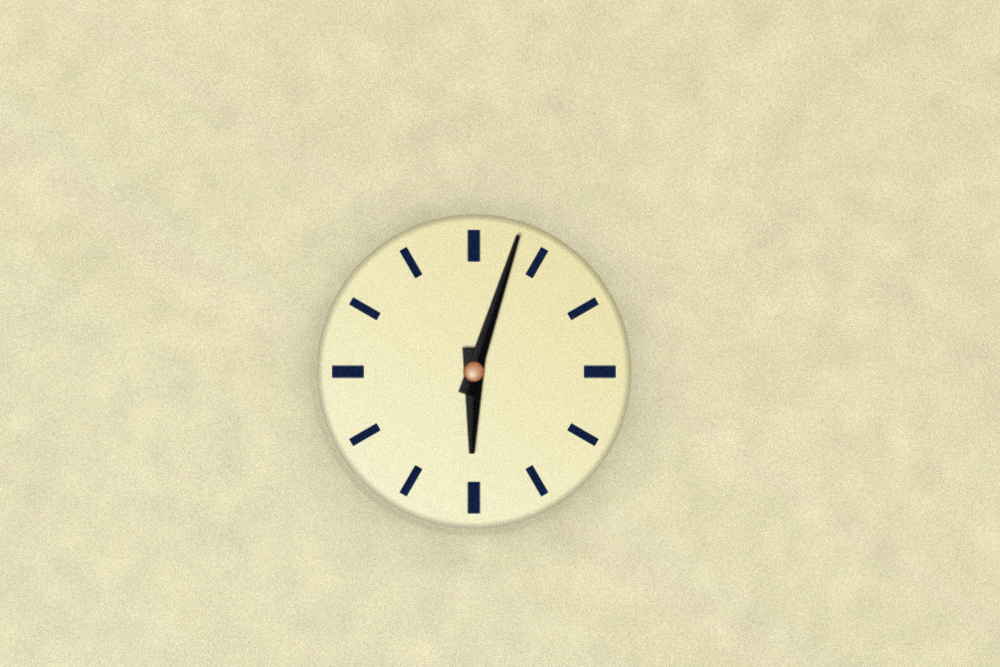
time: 6:03
